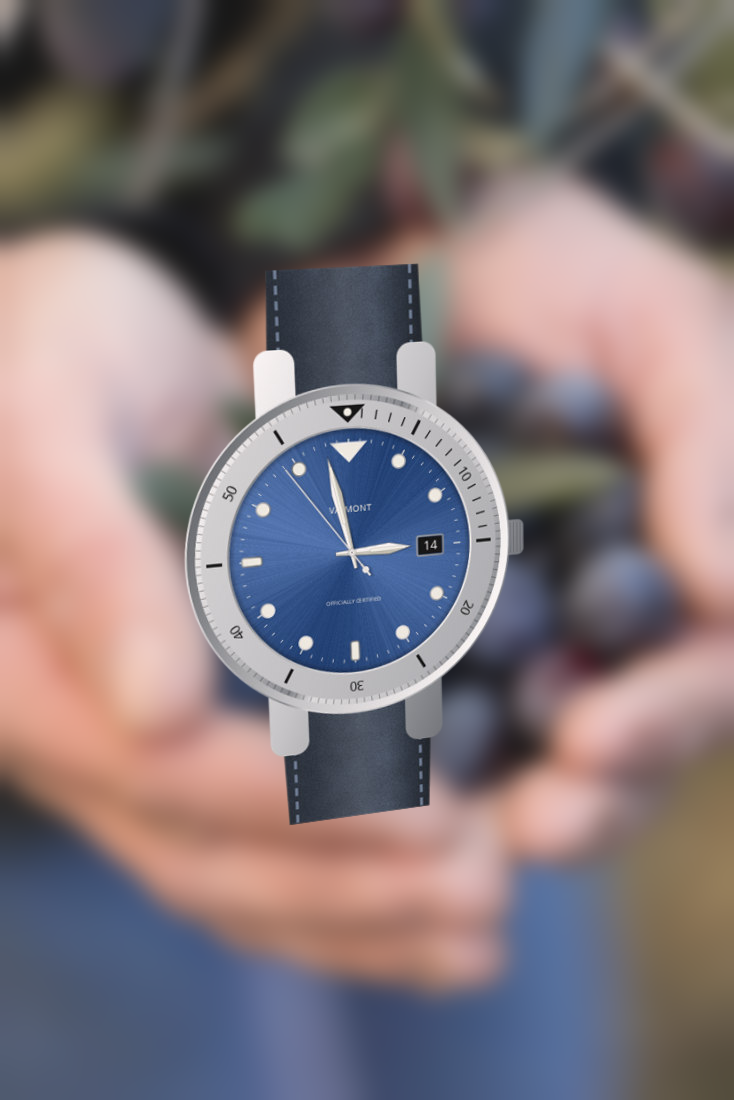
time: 2:57:54
